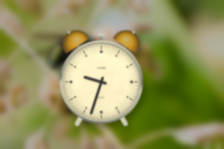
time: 9:33
